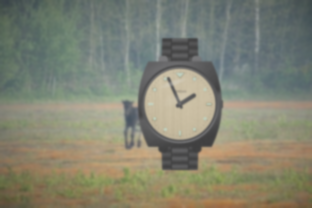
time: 1:56
